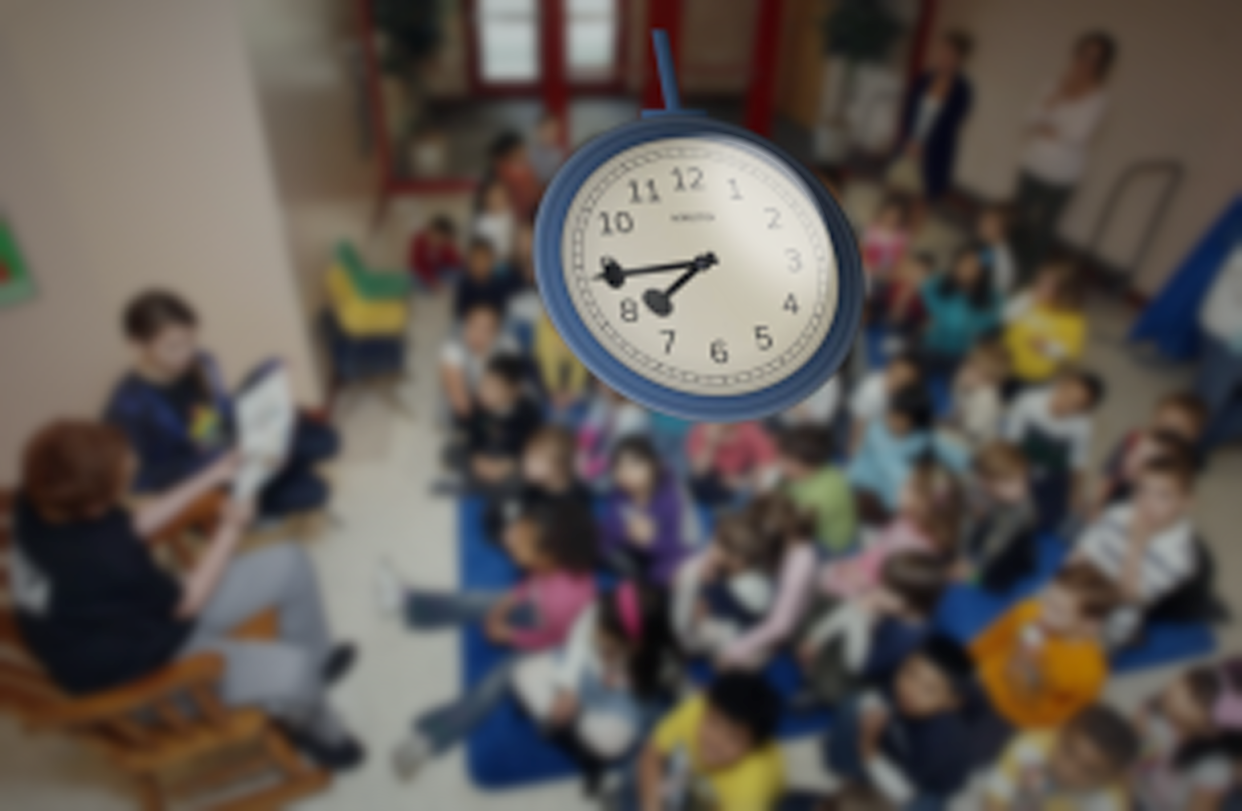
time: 7:44
